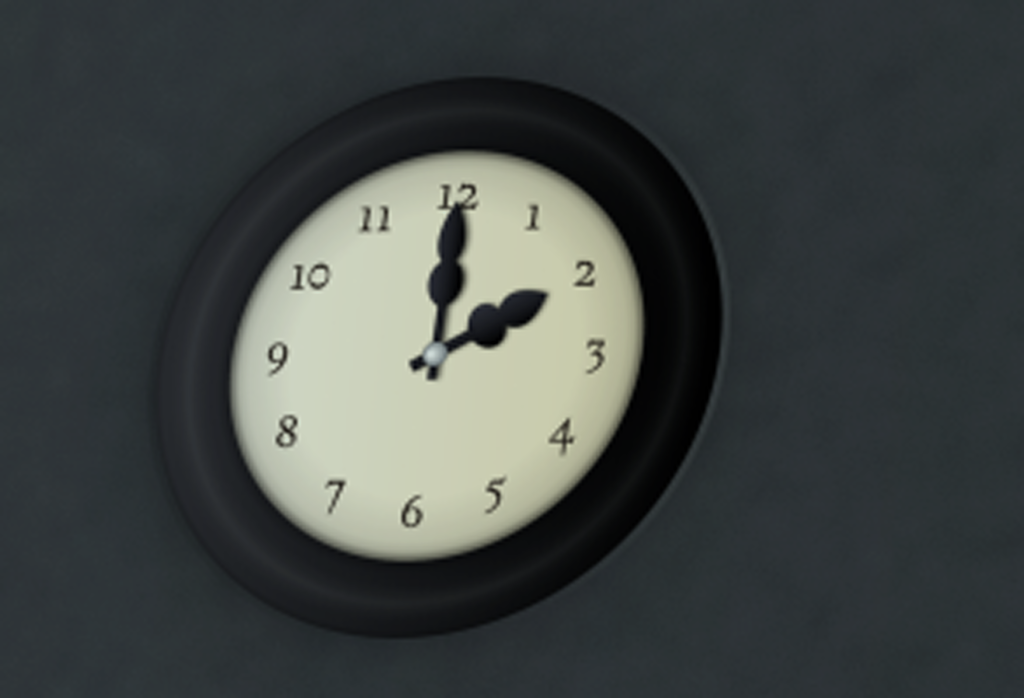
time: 2:00
